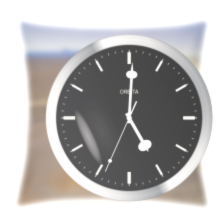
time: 5:00:34
